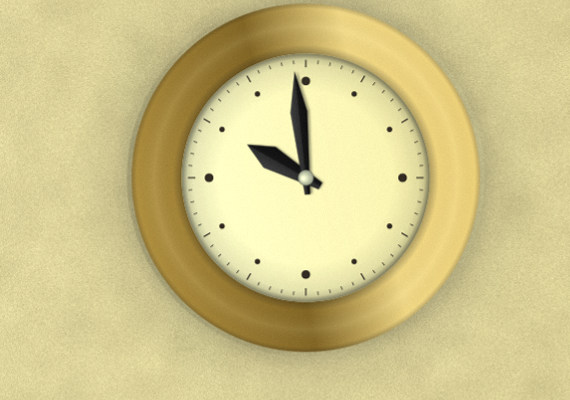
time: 9:59
